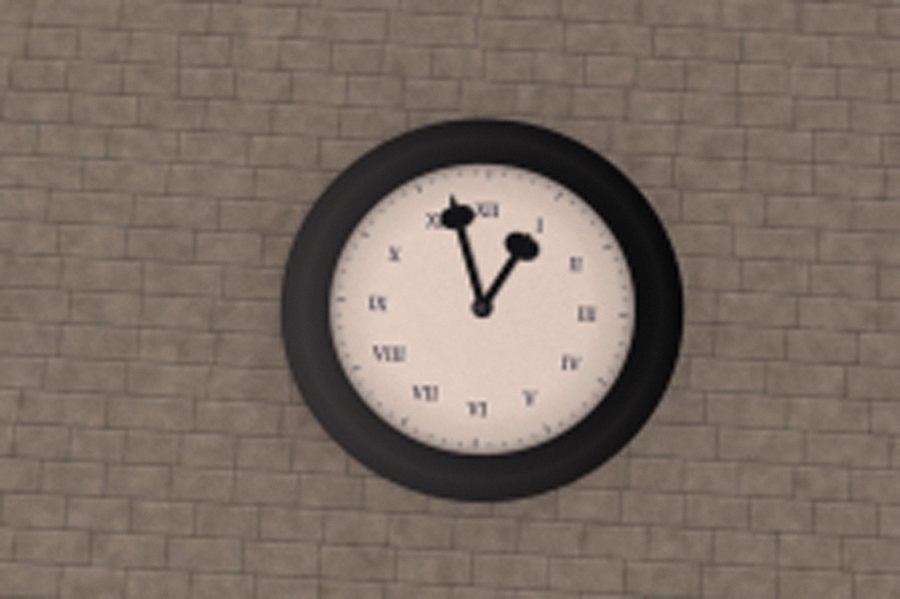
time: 12:57
